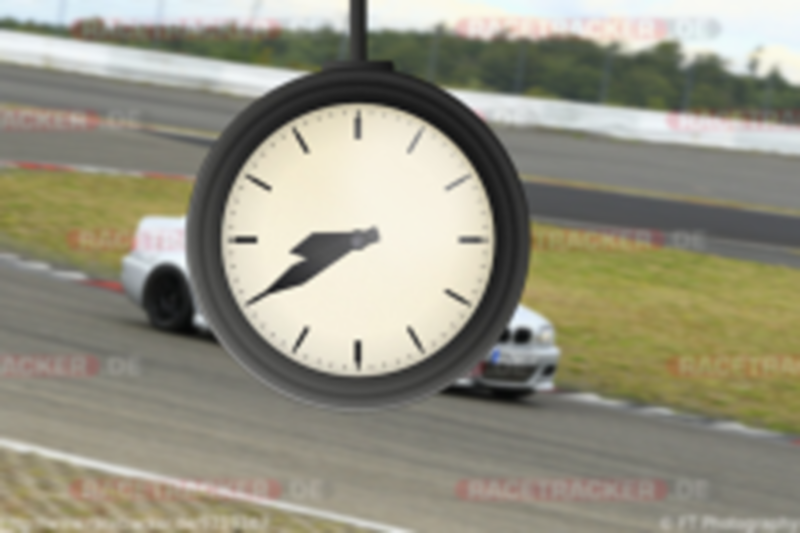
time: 8:40
